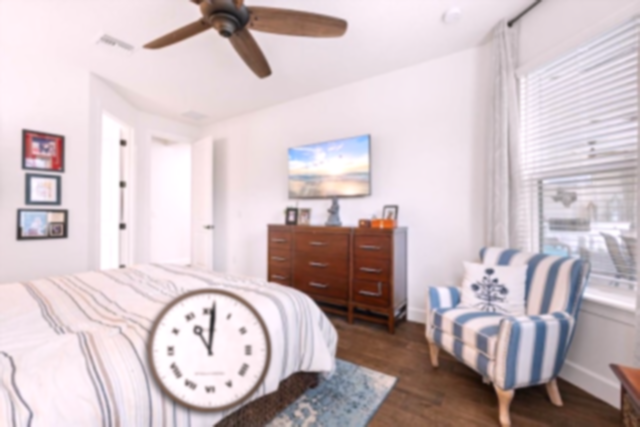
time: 11:01
